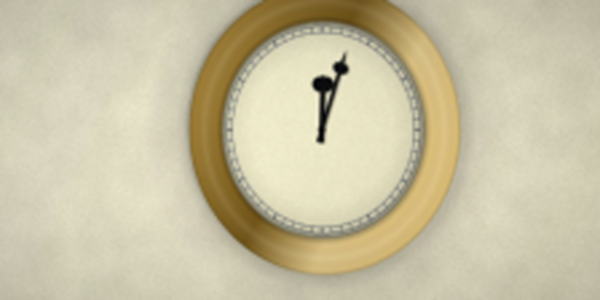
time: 12:03
